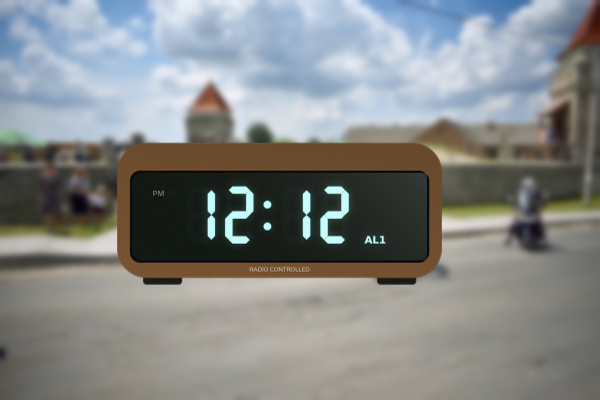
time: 12:12
